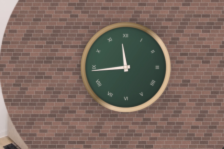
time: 11:44
